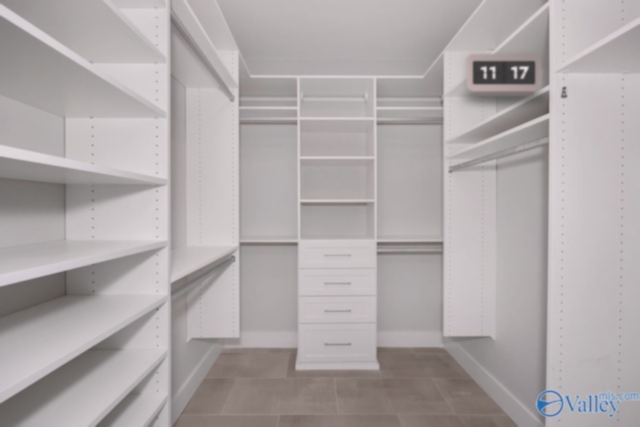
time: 11:17
